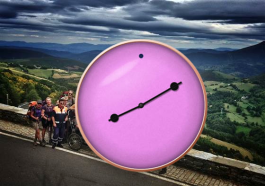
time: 8:10
